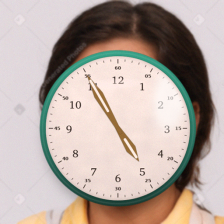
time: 4:55
